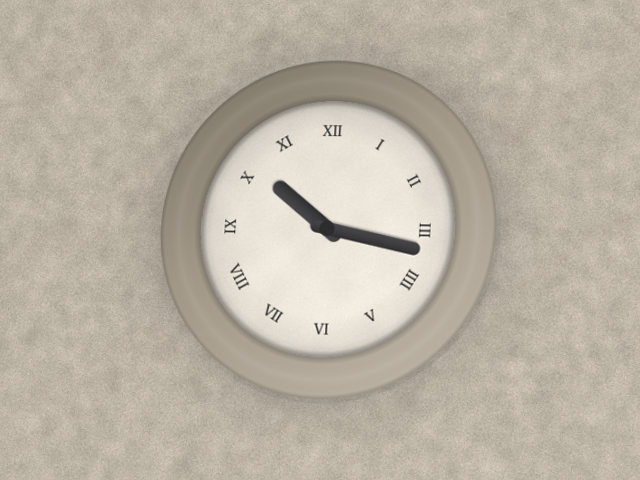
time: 10:17
